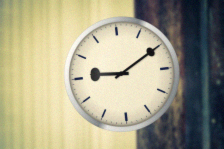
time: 9:10
